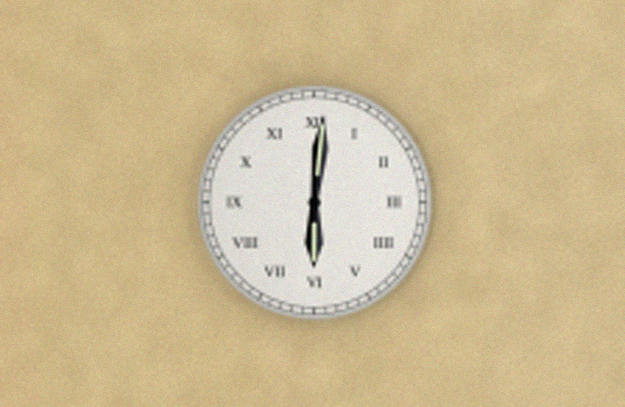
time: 6:01
